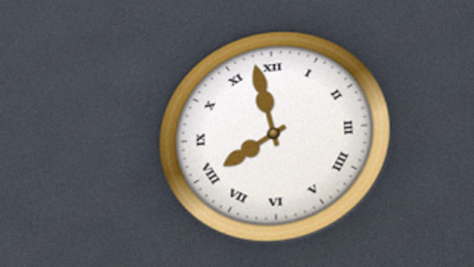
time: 7:58
